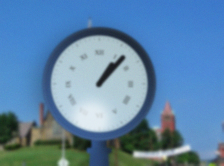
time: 1:07
